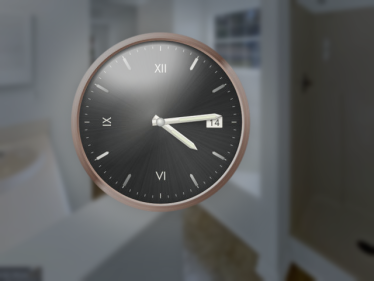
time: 4:14
